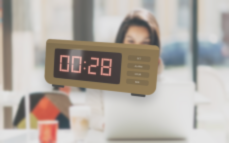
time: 0:28
